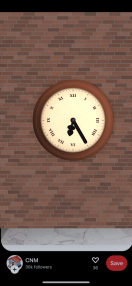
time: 6:25
